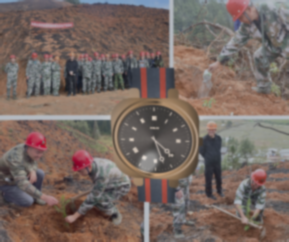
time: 4:27
